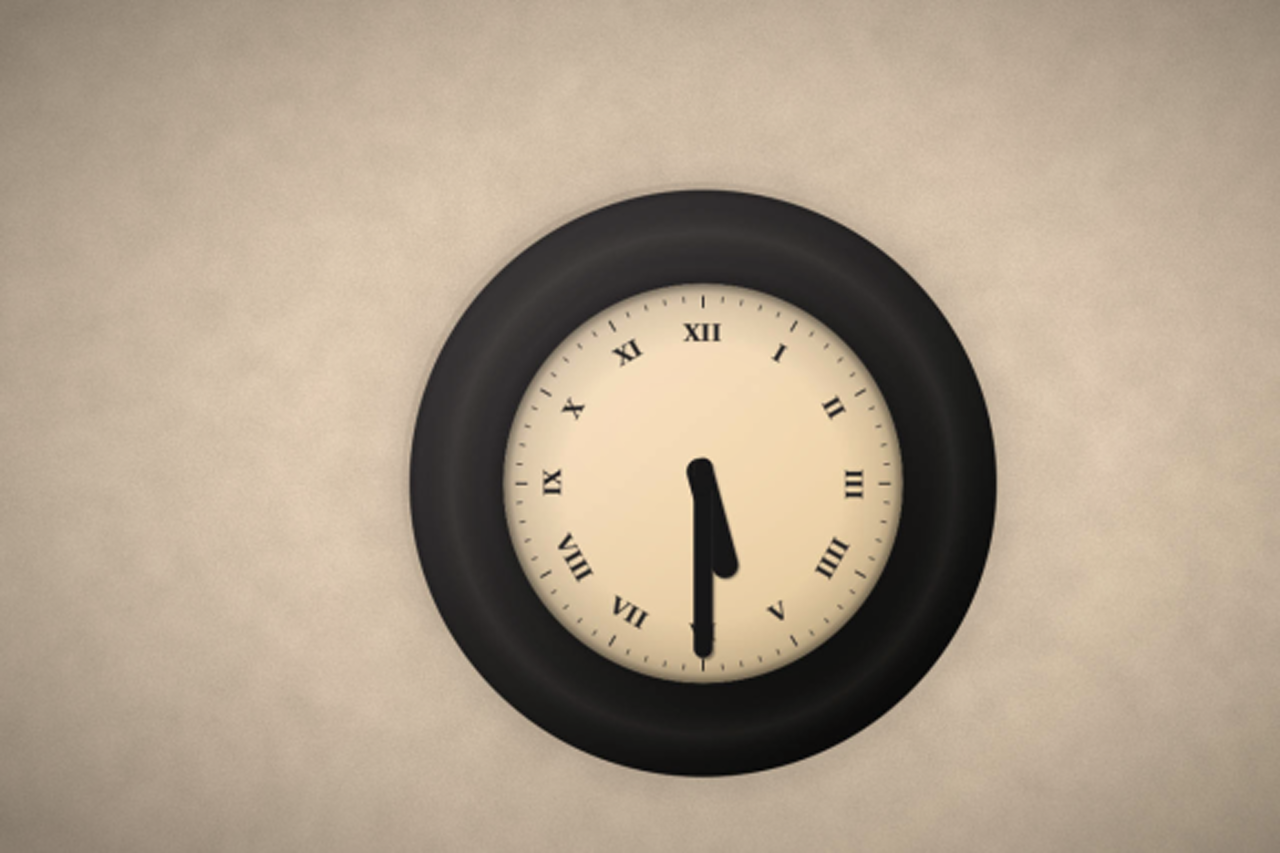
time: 5:30
